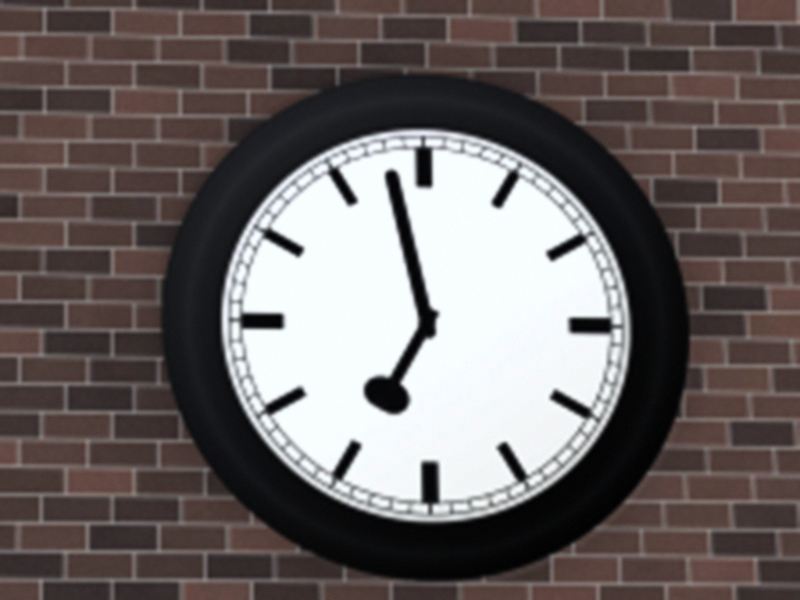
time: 6:58
